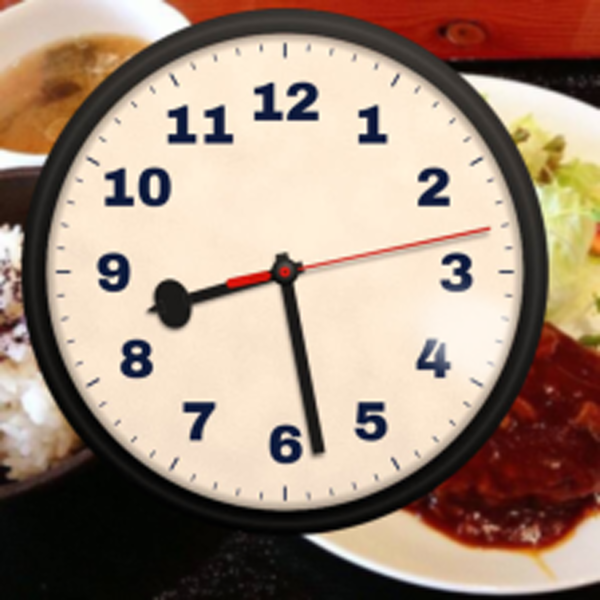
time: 8:28:13
